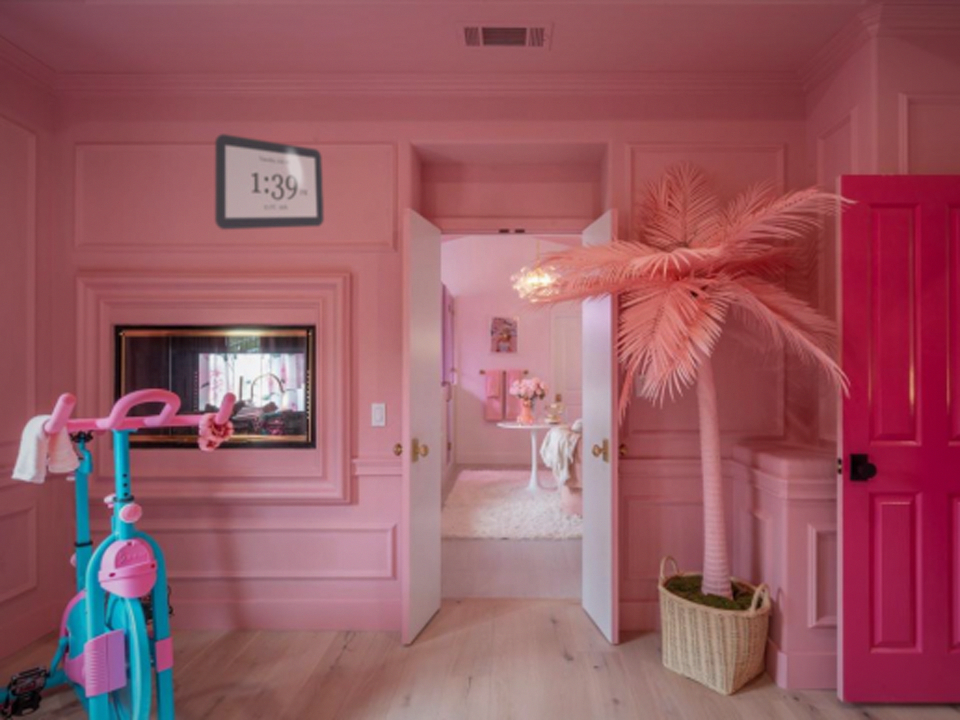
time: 1:39
